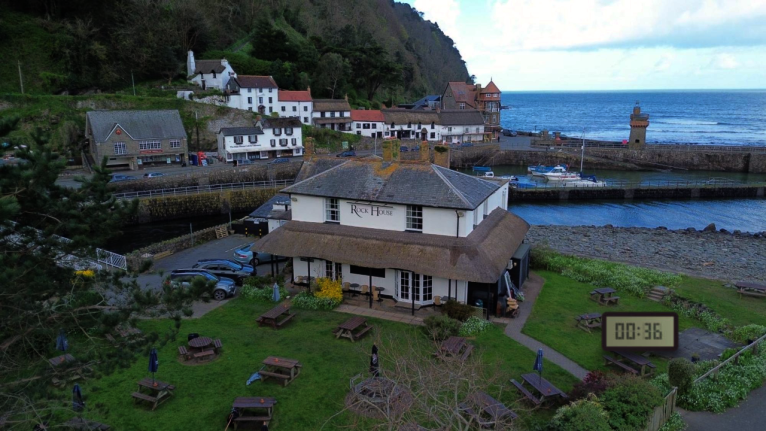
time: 0:36
